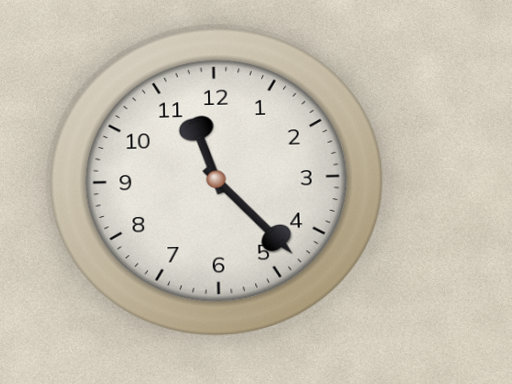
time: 11:23
